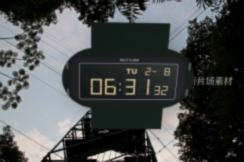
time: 6:31:32
